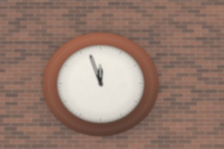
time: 11:57
